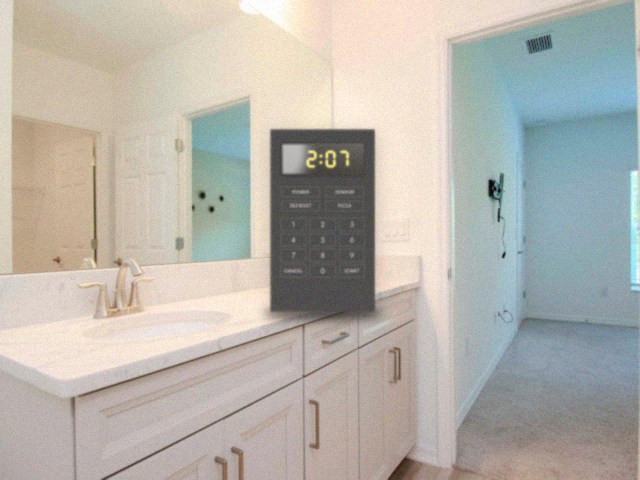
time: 2:07
